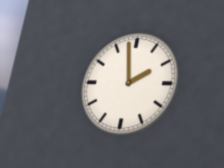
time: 1:58
